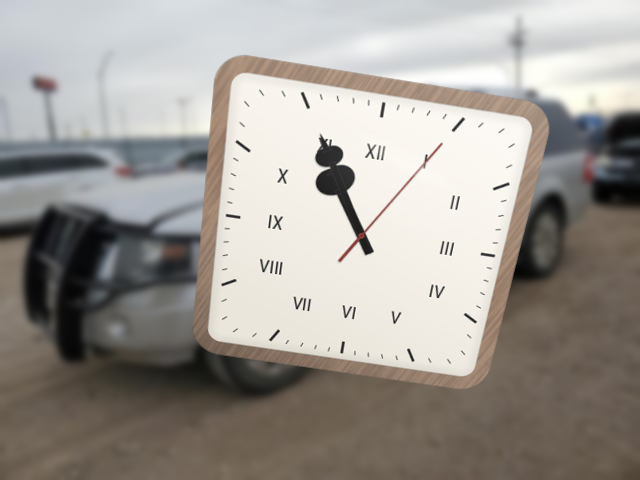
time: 10:55:05
